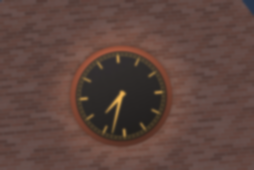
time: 7:33
